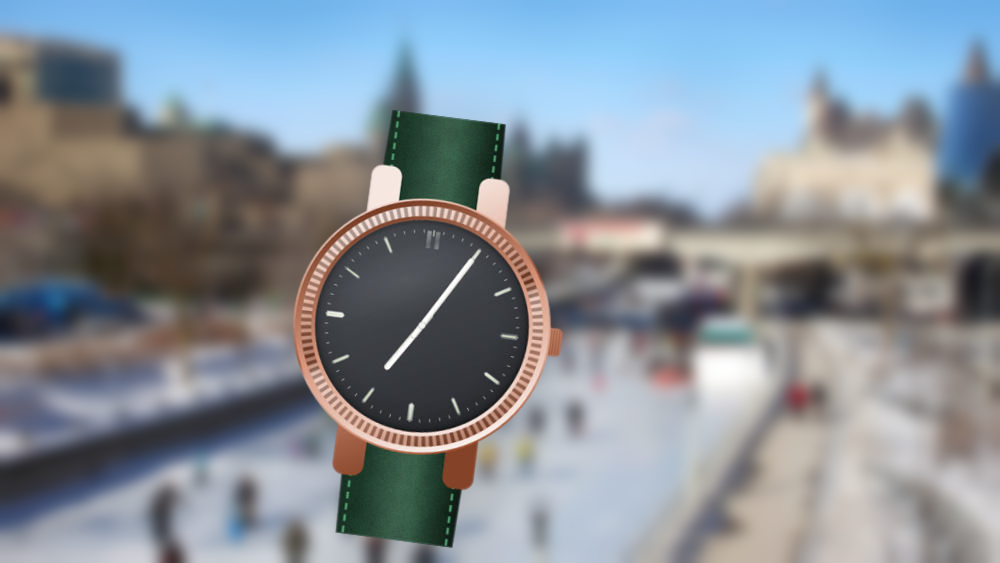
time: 7:05
